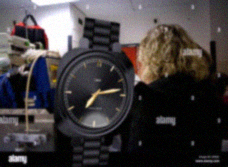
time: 7:13
